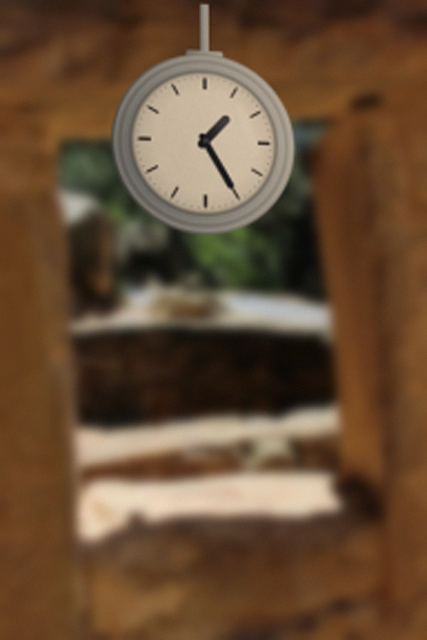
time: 1:25
